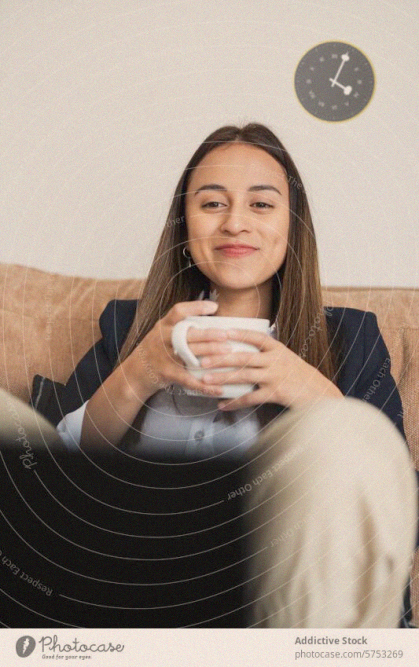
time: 4:04
